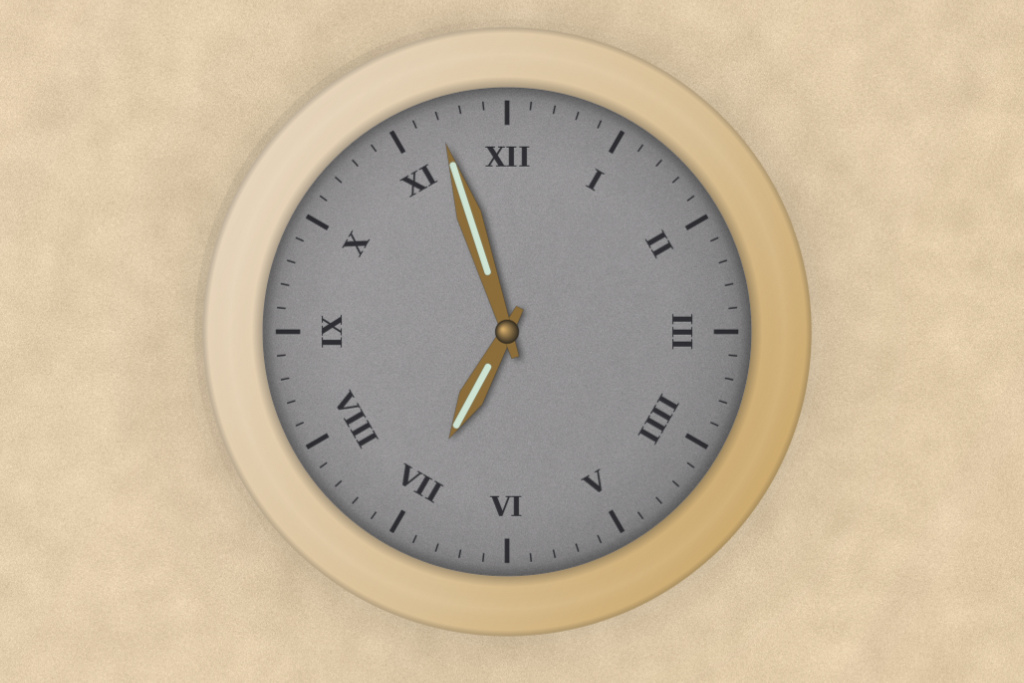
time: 6:57
